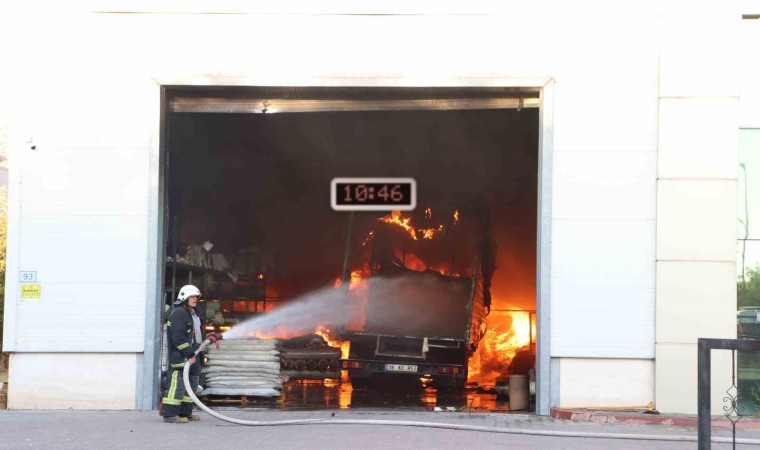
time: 10:46
